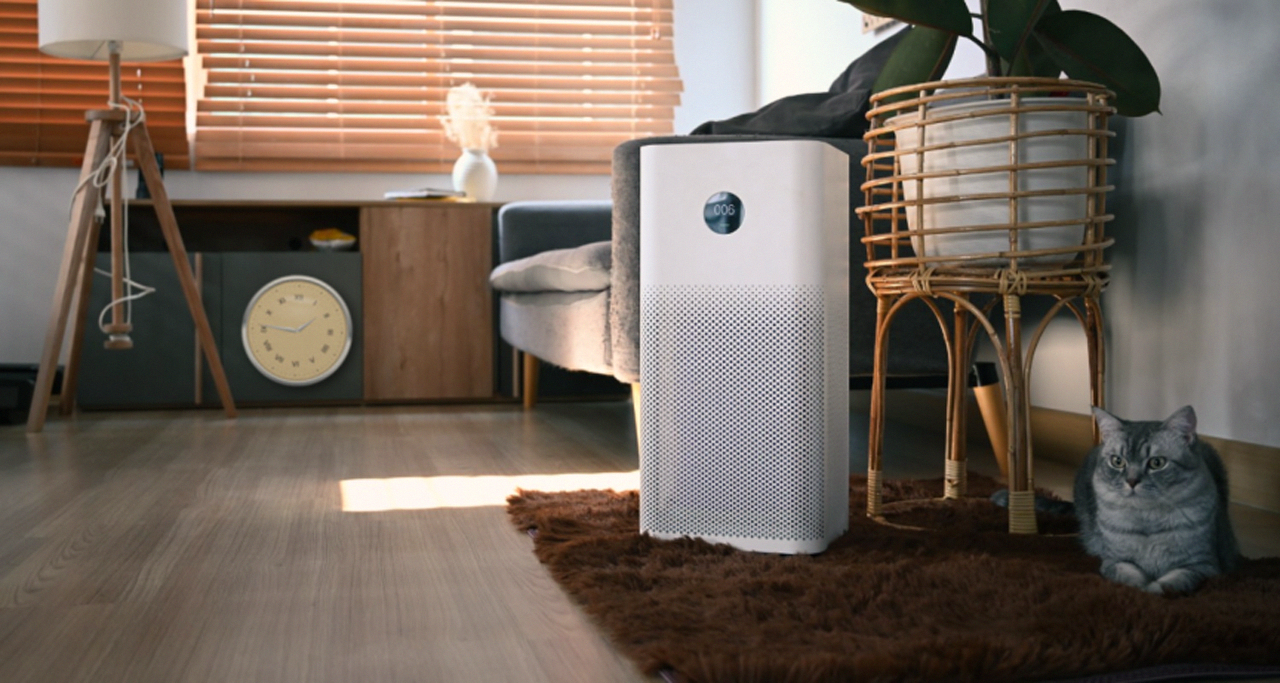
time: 1:46
